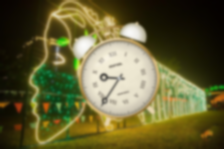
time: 9:38
